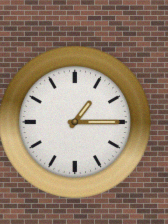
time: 1:15
